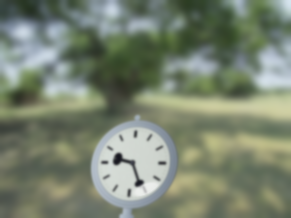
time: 9:26
